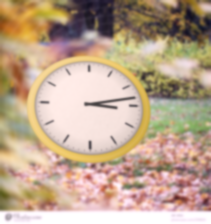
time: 3:13
